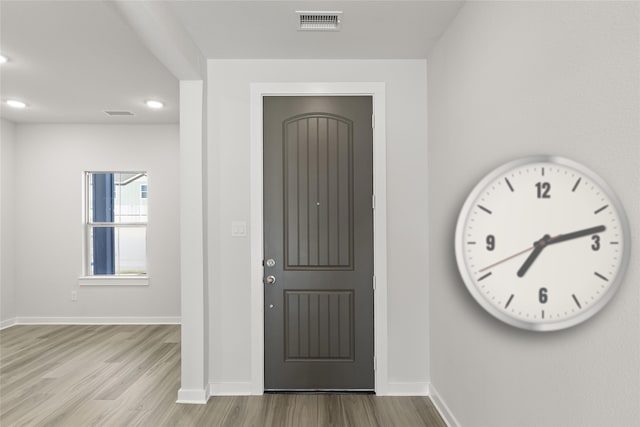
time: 7:12:41
